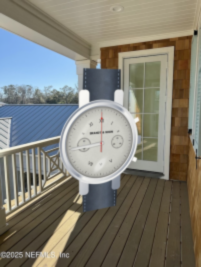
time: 8:44
